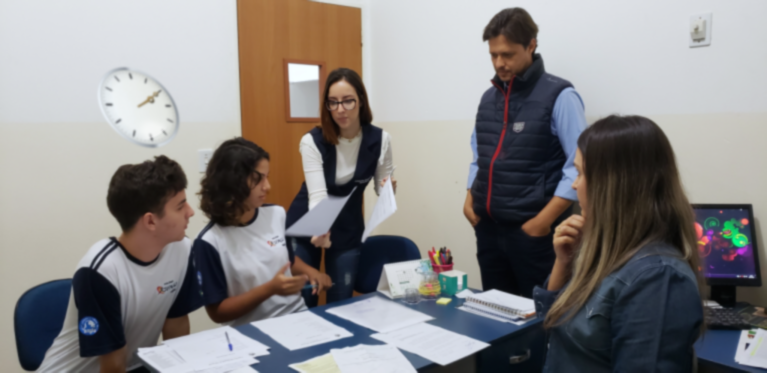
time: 2:10
